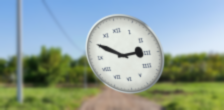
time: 2:50
